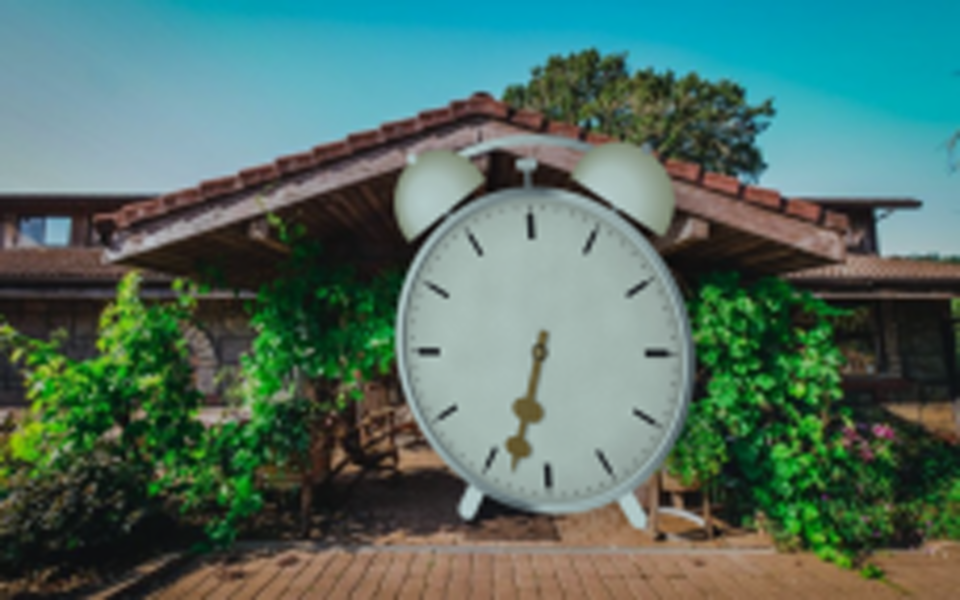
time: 6:33
